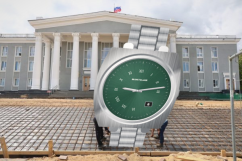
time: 9:13
